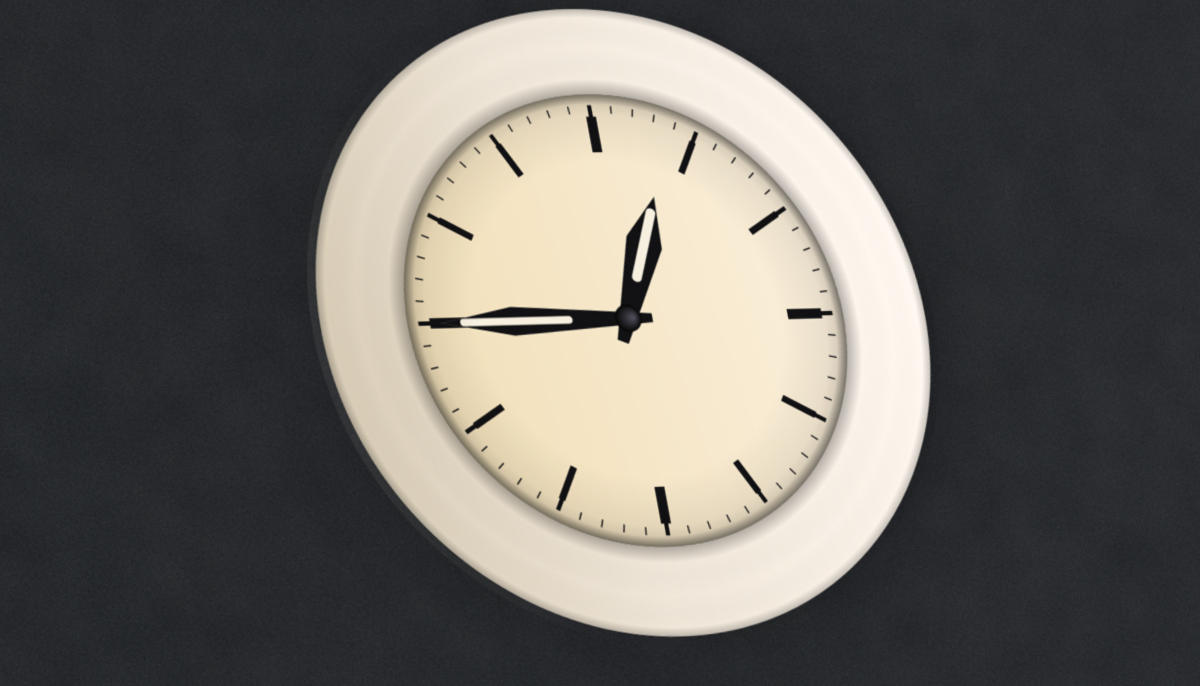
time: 12:45
